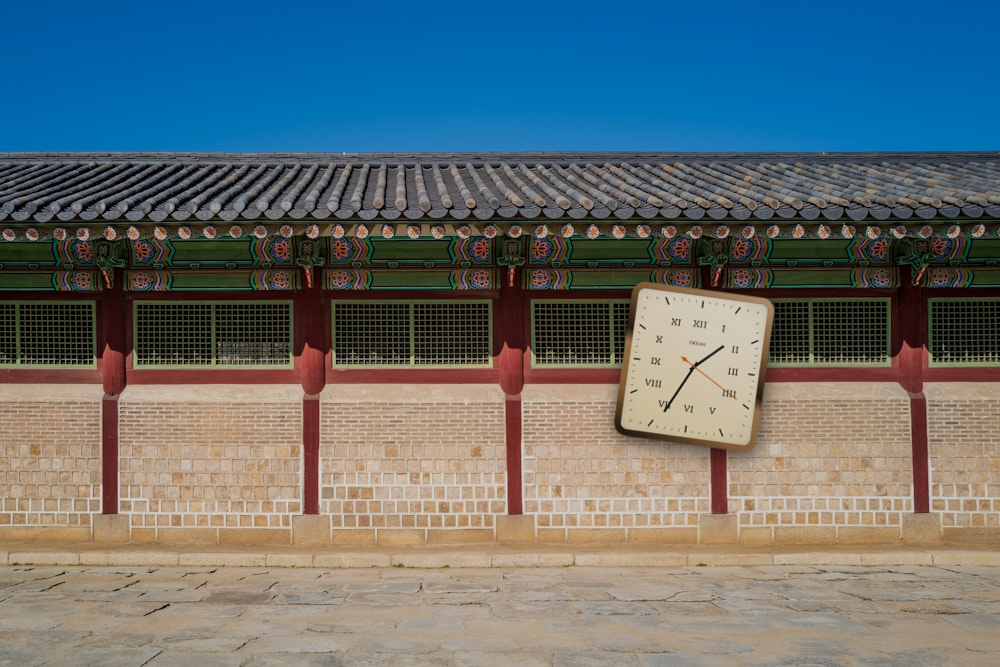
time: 1:34:20
